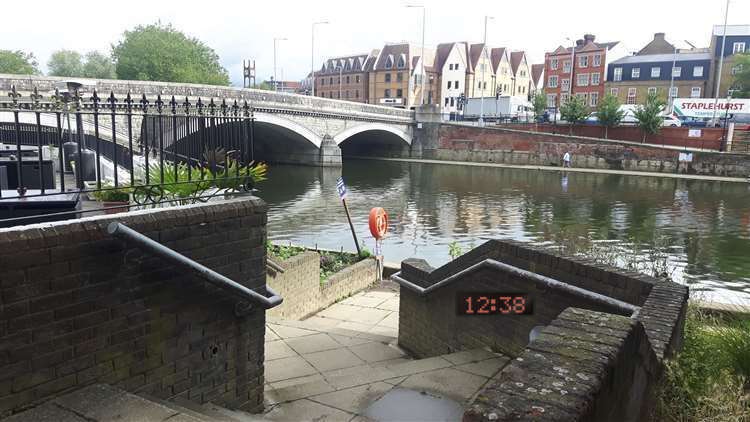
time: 12:38
